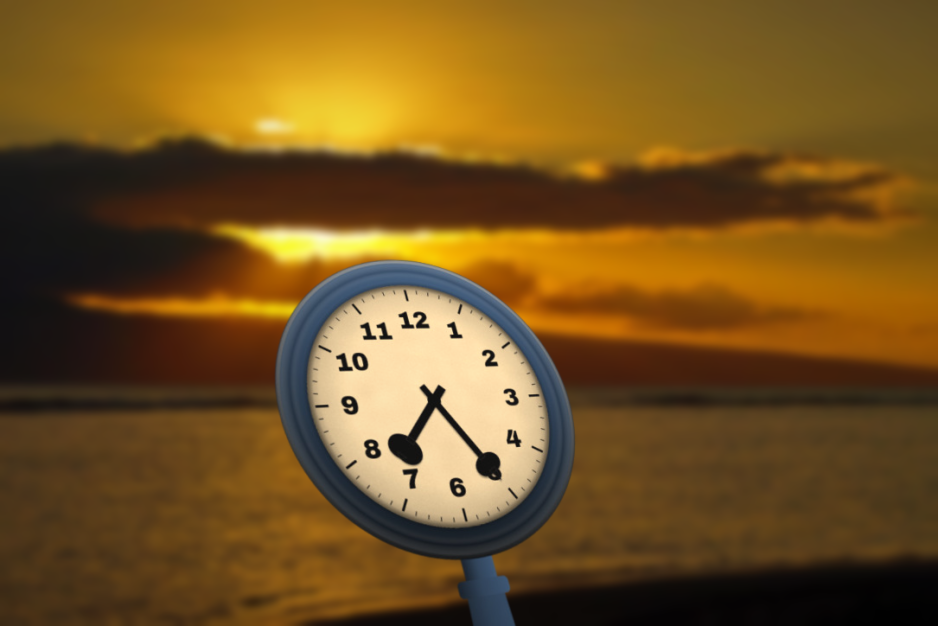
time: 7:25
